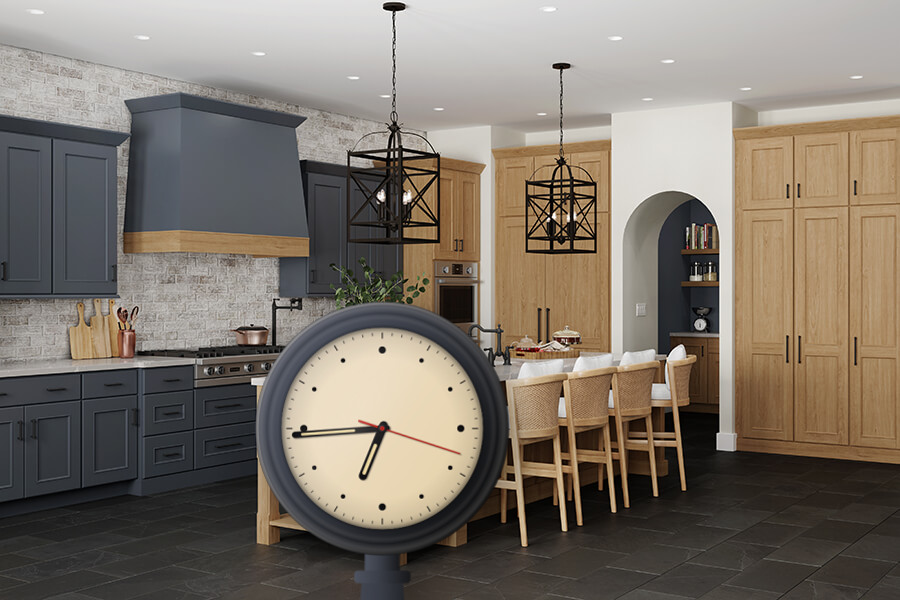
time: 6:44:18
